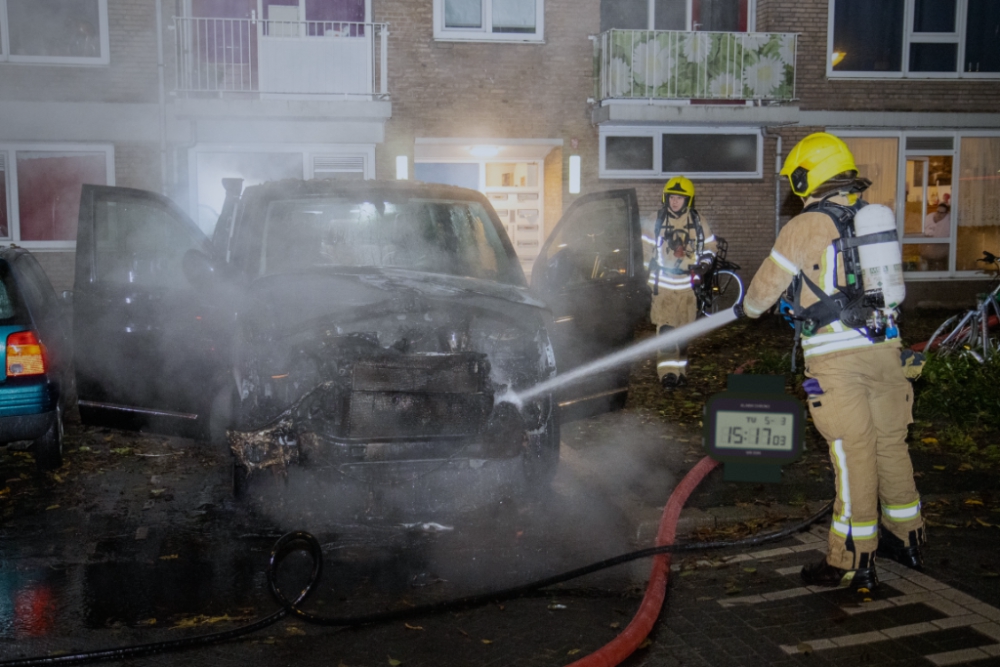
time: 15:17
